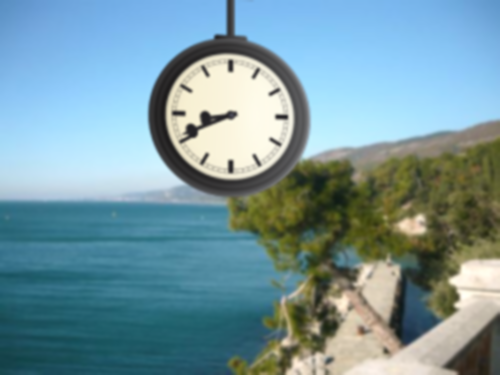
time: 8:41
